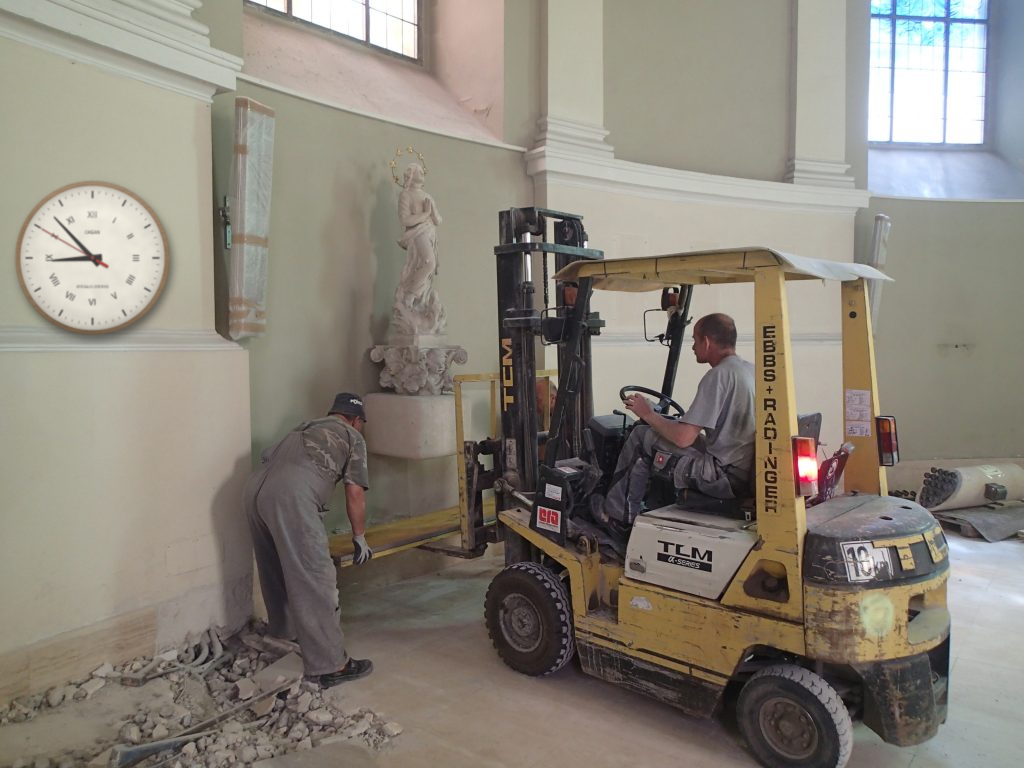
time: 8:52:50
